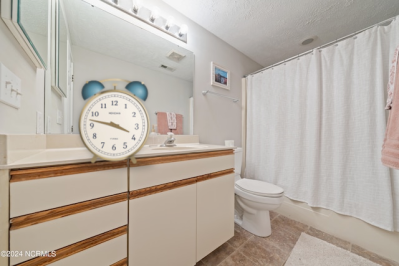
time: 3:47
